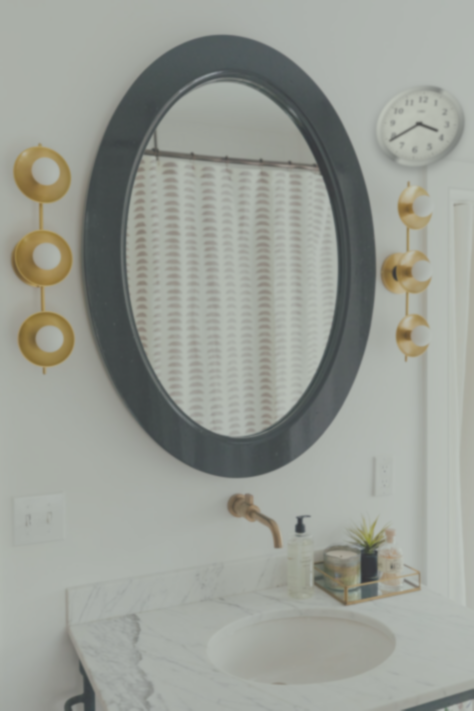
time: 3:39
